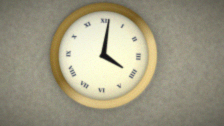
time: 4:01
